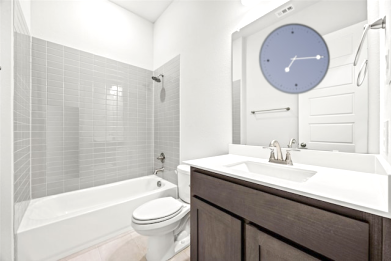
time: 7:15
